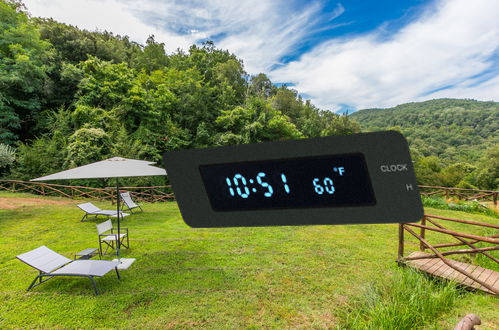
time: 10:51
